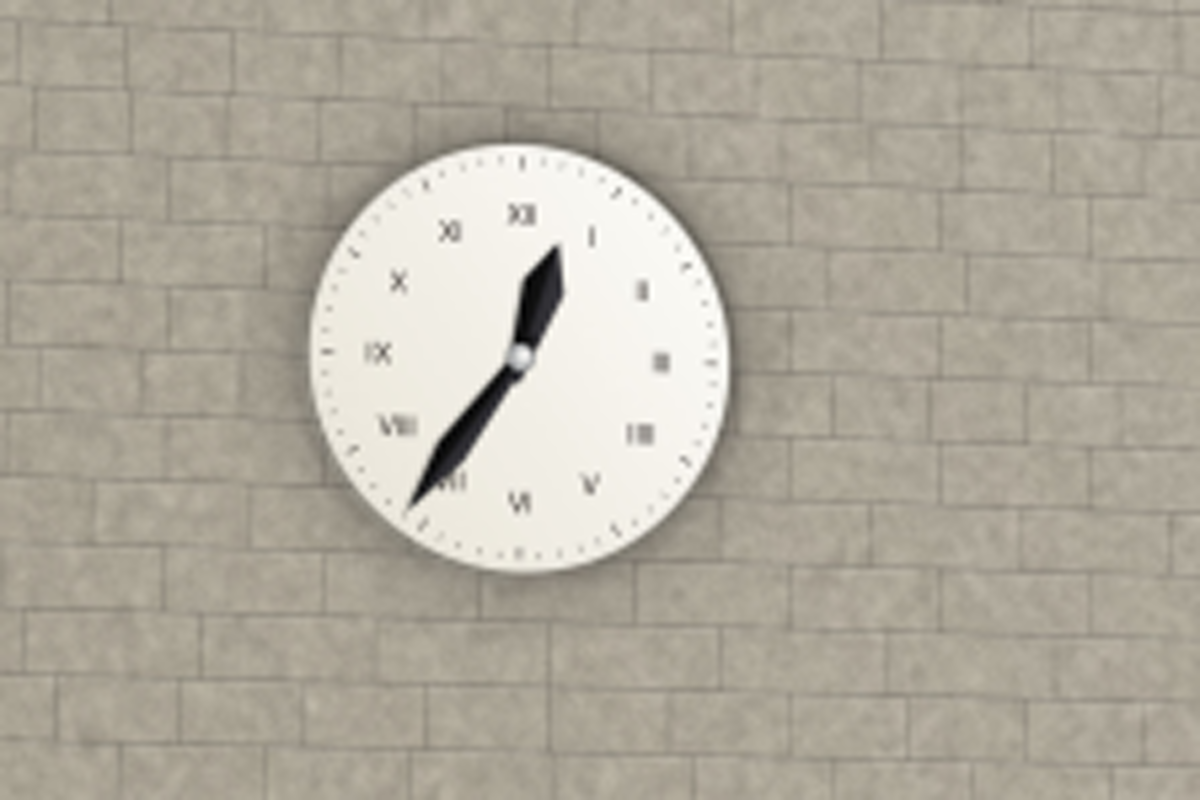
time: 12:36
